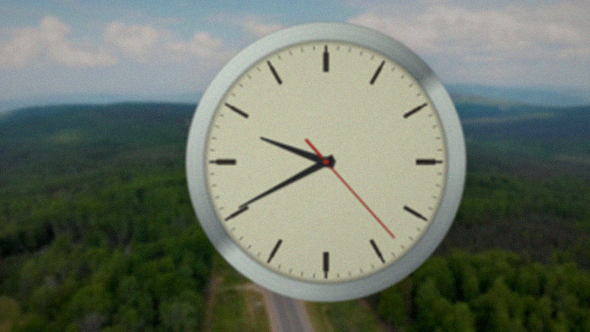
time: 9:40:23
